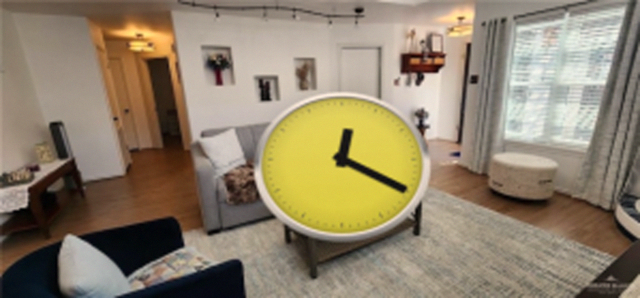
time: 12:20
